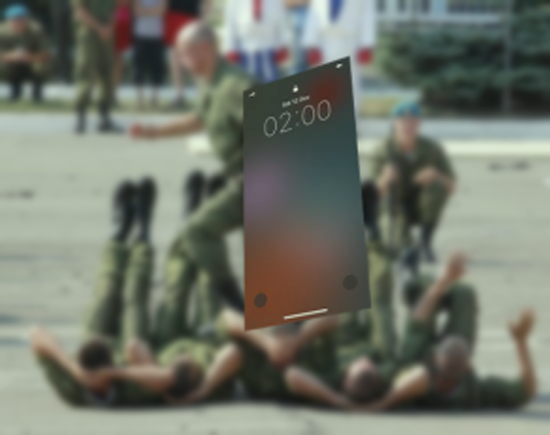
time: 2:00
